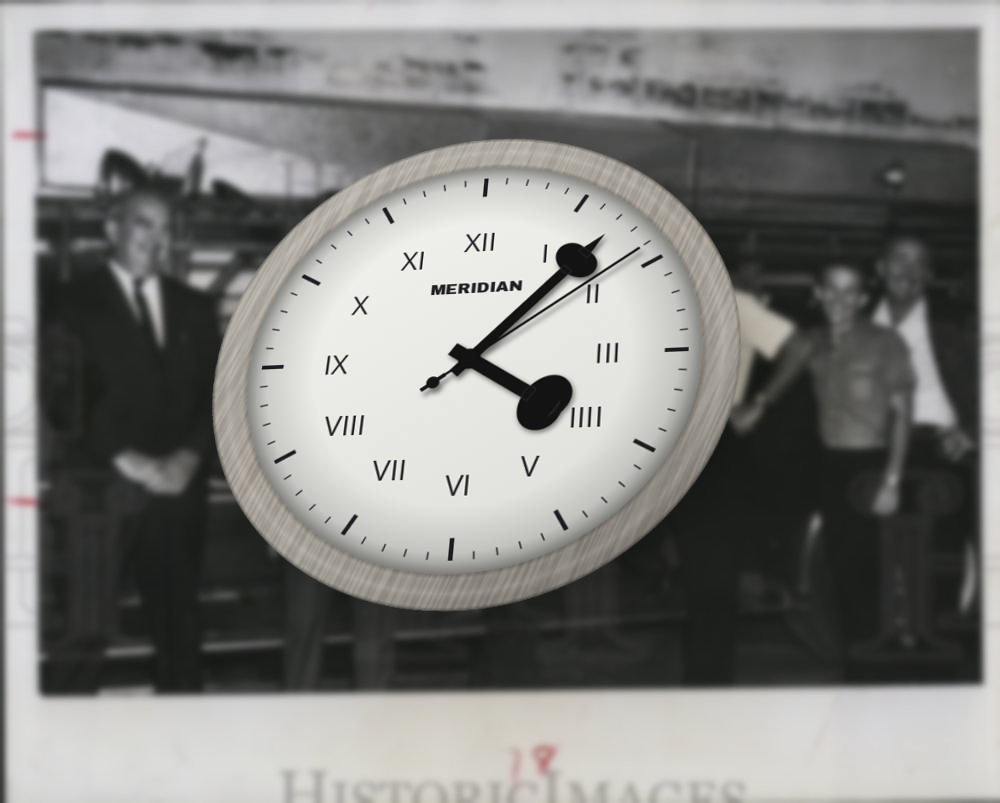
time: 4:07:09
